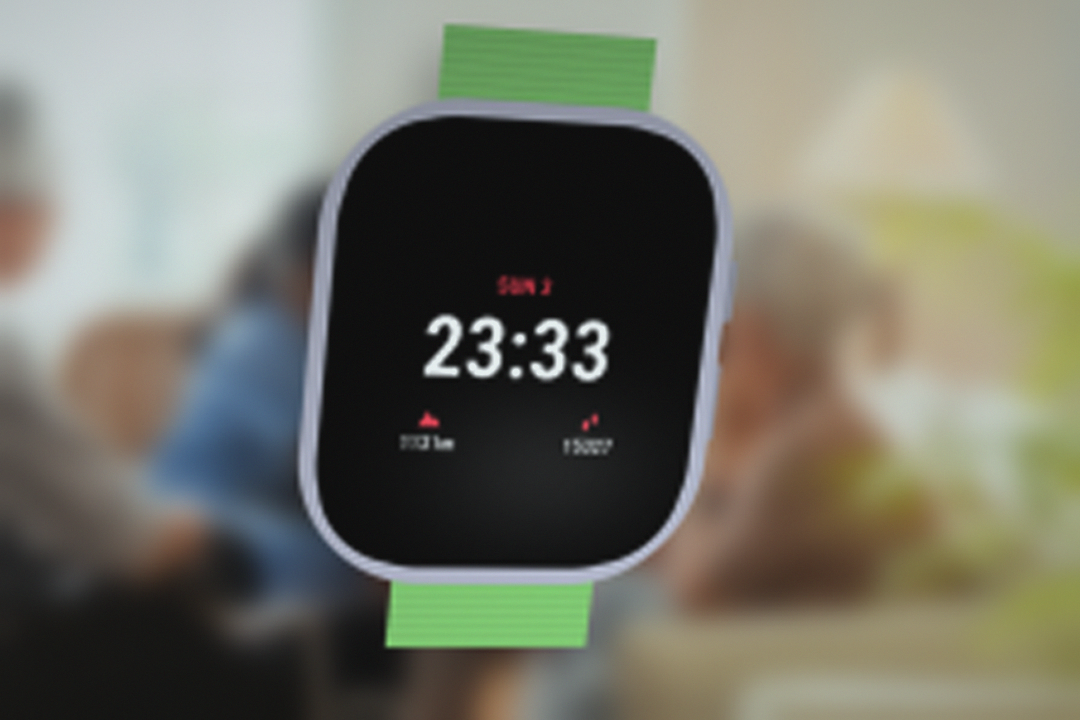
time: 23:33
